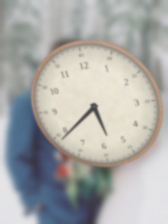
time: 5:39
